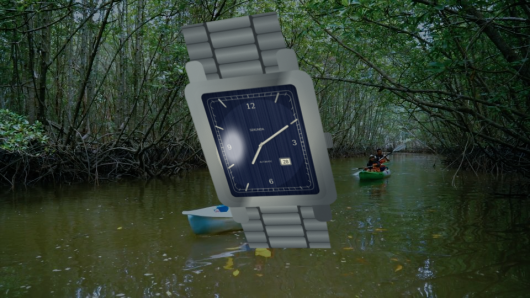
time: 7:10
